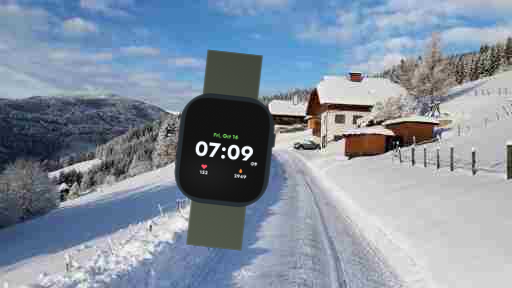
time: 7:09
